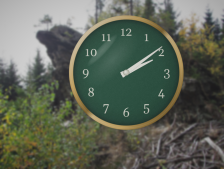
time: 2:09
